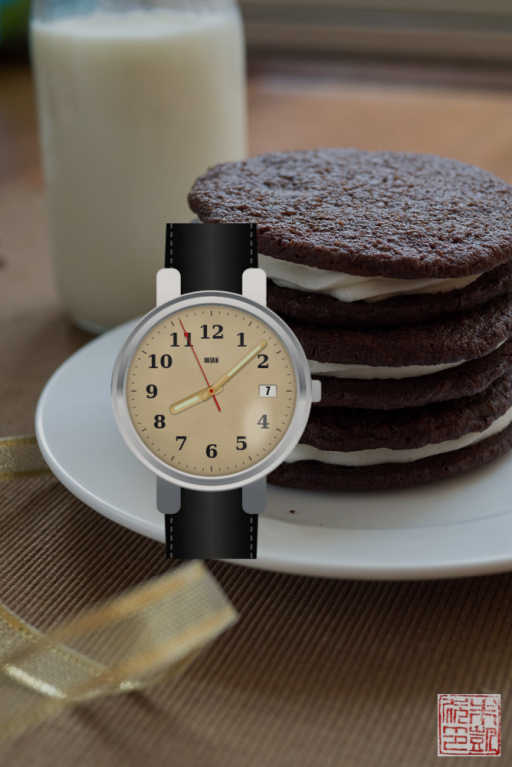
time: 8:07:56
